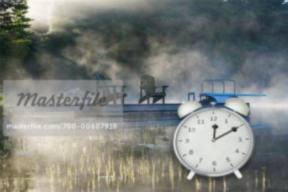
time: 12:10
